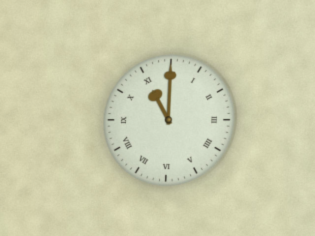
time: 11:00
